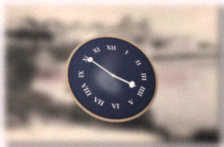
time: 3:51
